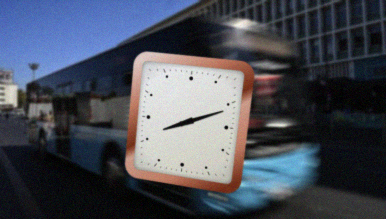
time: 8:11
